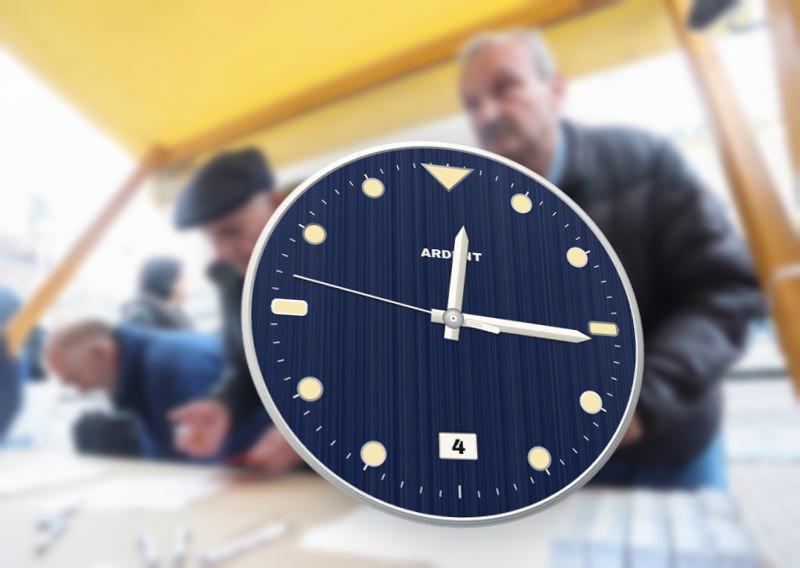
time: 12:15:47
